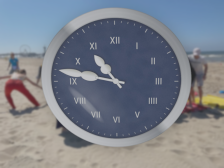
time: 10:47
